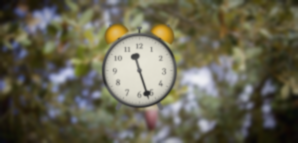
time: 11:27
